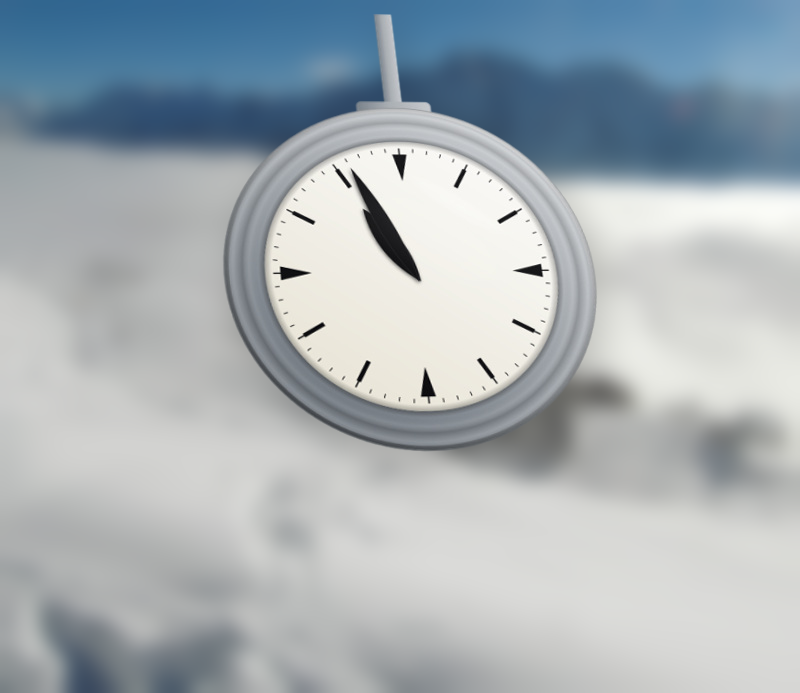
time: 10:56
